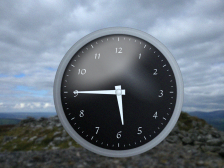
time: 5:45
